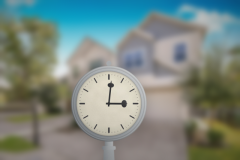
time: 3:01
